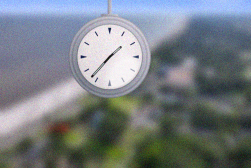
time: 1:37
